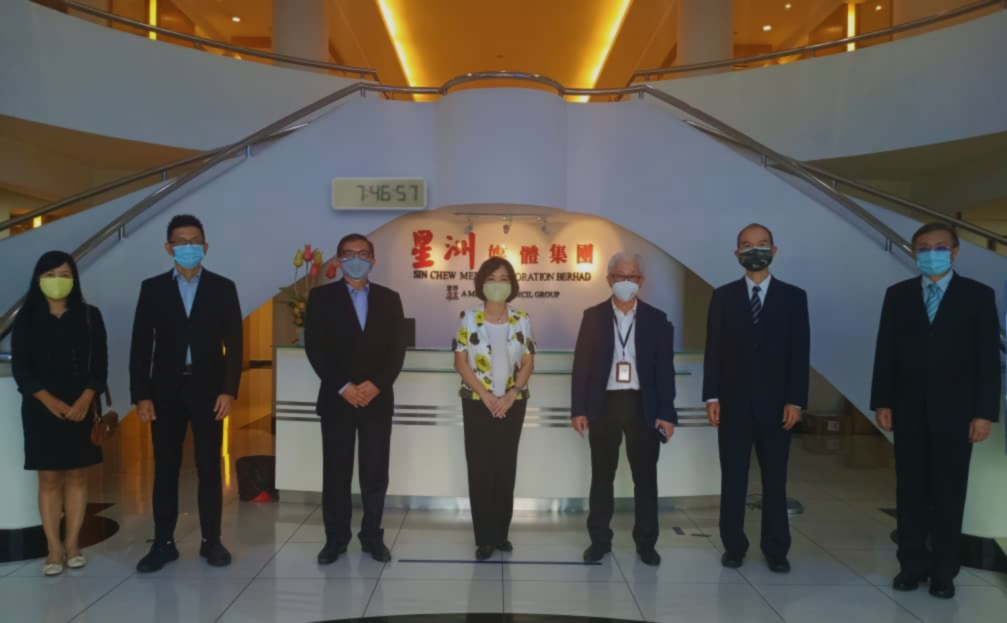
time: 7:46:57
